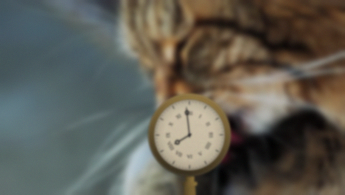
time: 7:59
